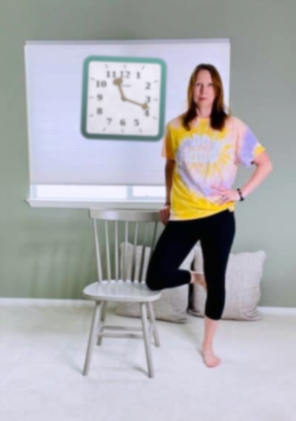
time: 11:18
